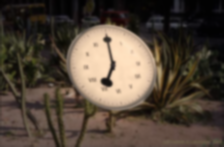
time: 7:00
